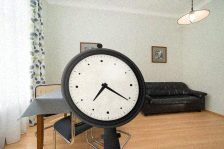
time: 7:21
